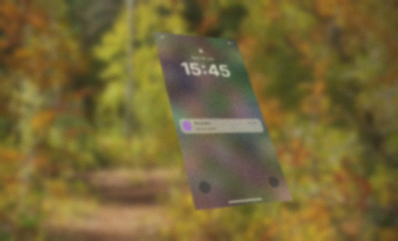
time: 15:45
